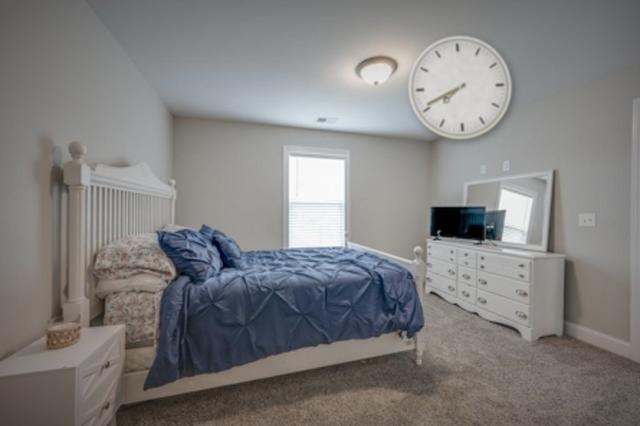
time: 7:41
